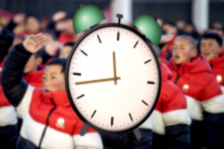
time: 11:43
